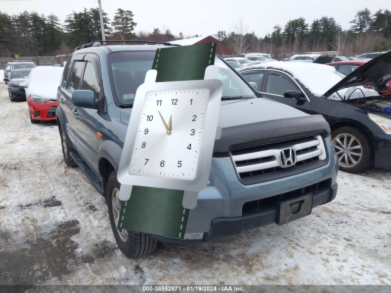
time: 11:54
